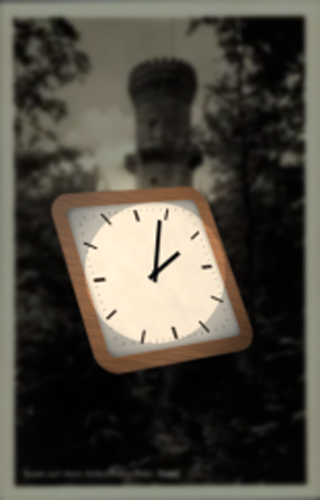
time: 2:04
